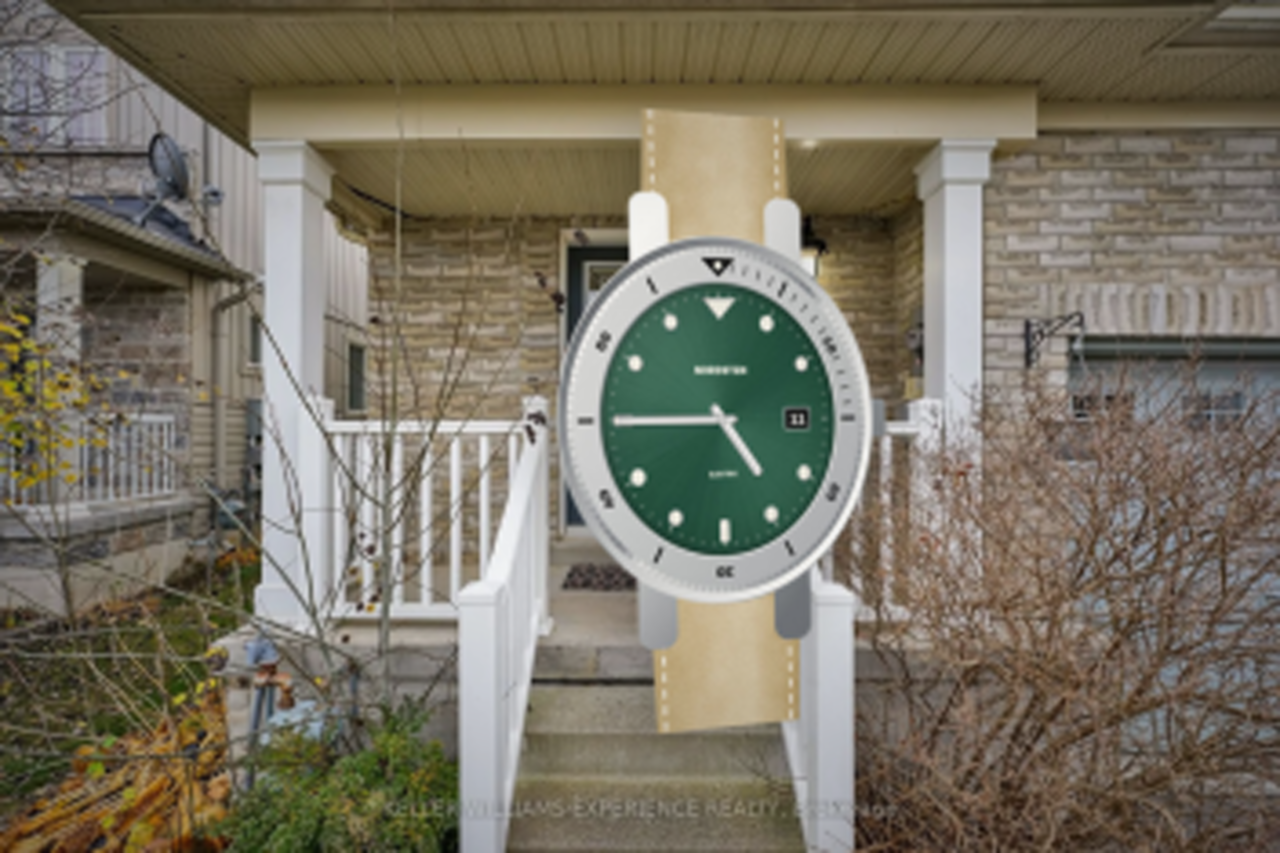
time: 4:45
